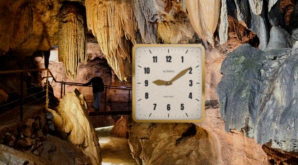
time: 9:09
